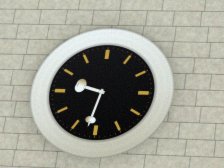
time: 9:32
